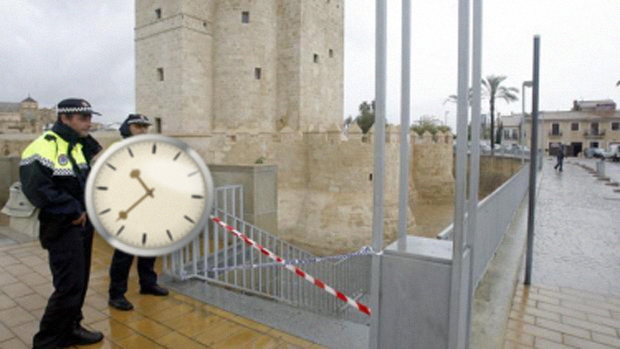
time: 10:37
